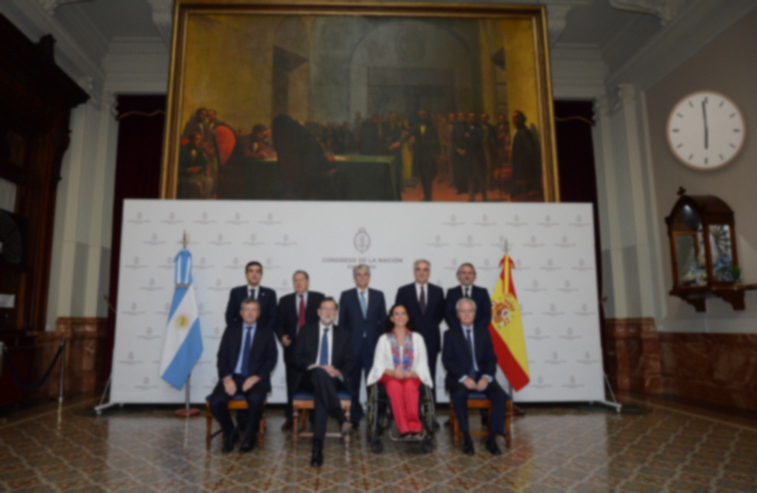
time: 5:59
